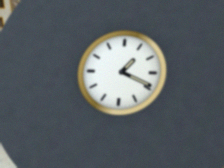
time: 1:19
